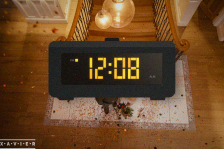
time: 12:08
